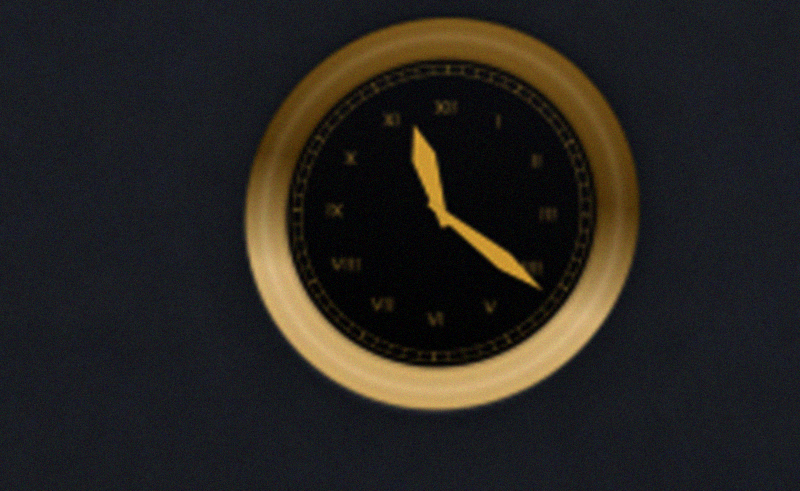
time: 11:21
